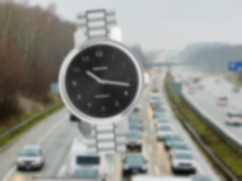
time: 10:17
